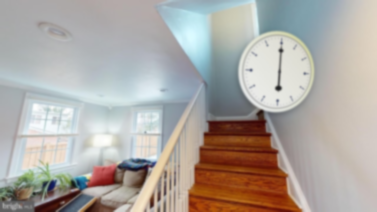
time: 6:00
